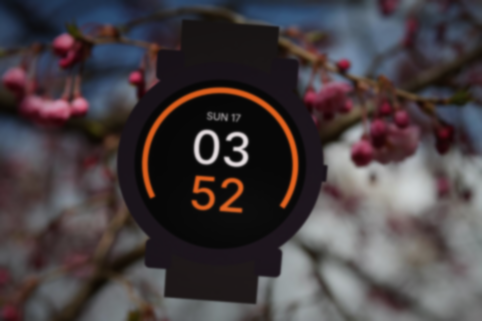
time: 3:52
